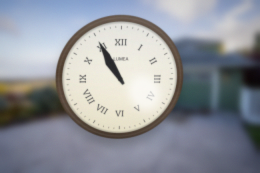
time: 10:55
